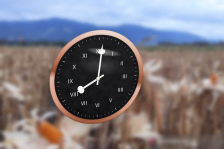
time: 8:01
